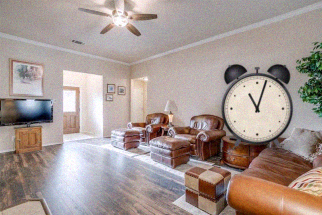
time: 11:03
